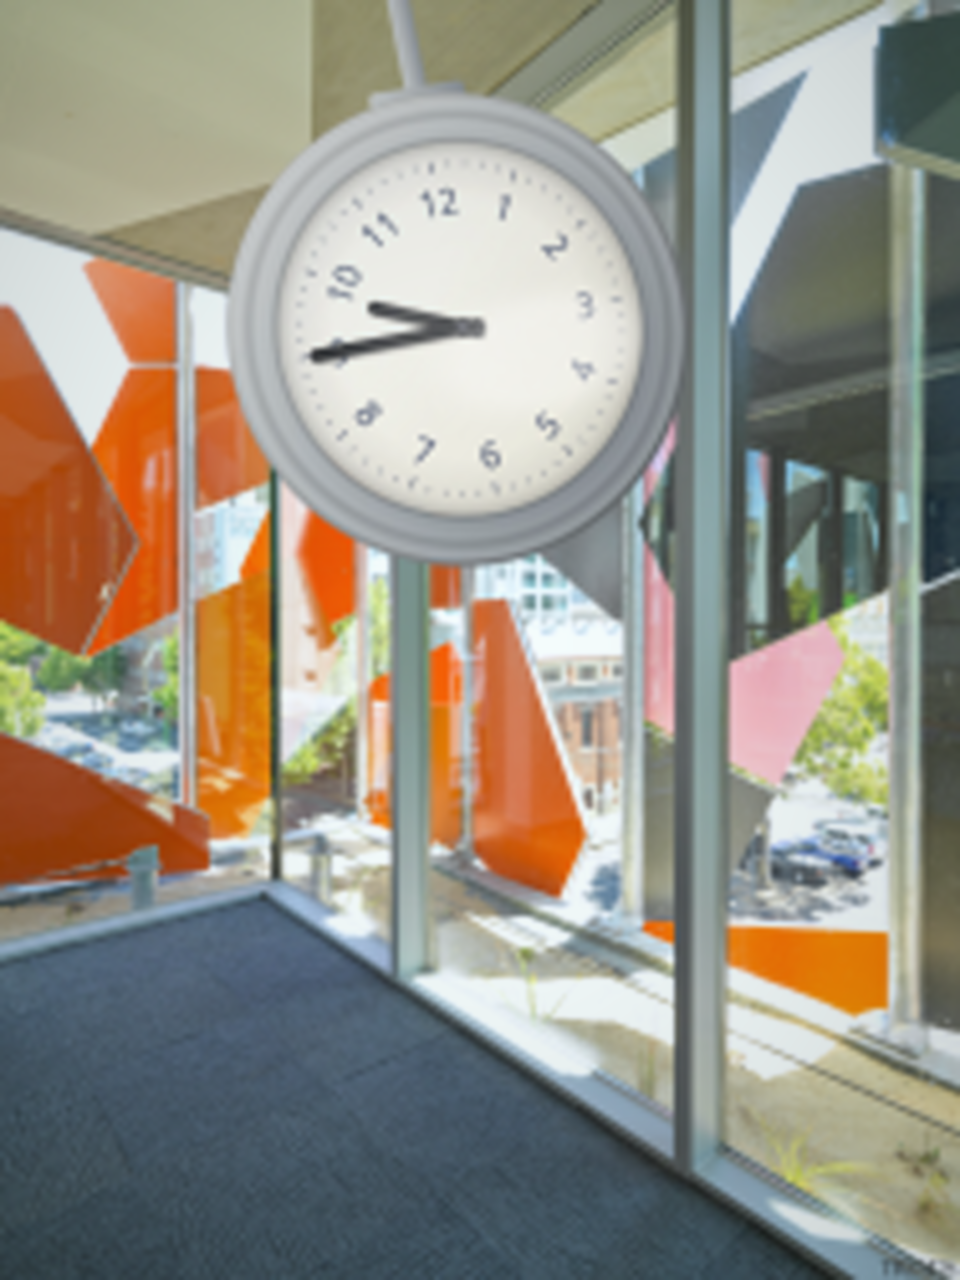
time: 9:45
